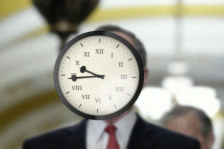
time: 9:44
